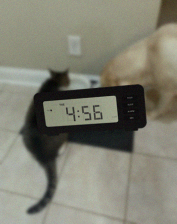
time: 4:56
